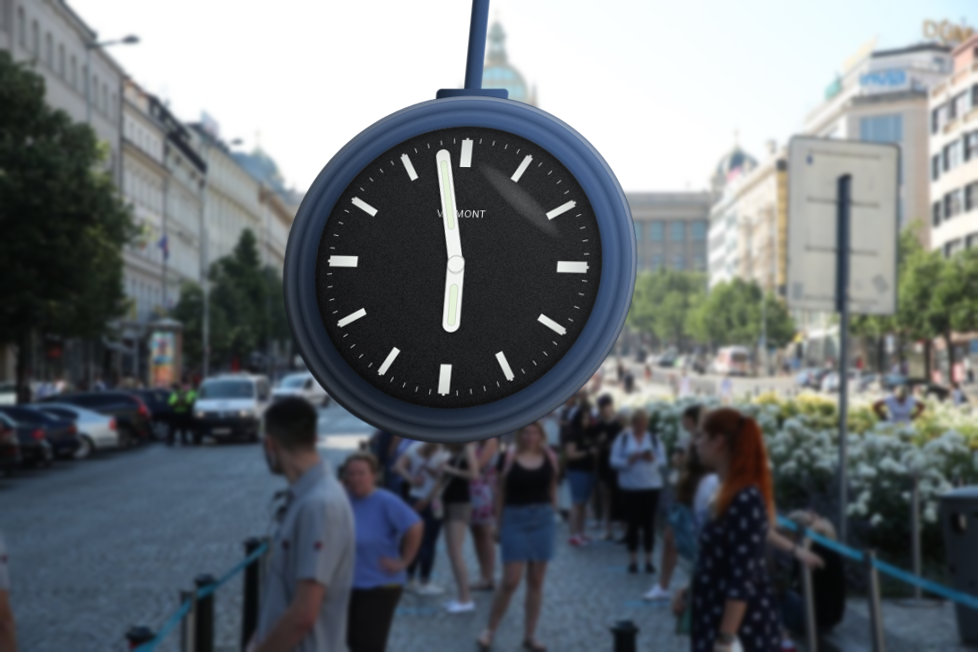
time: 5:58
